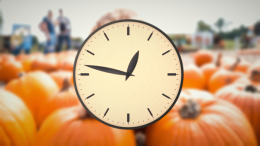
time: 12:47
